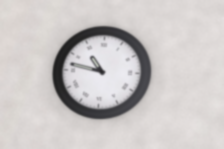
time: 10:47
